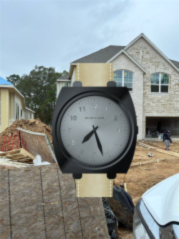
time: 7:27
